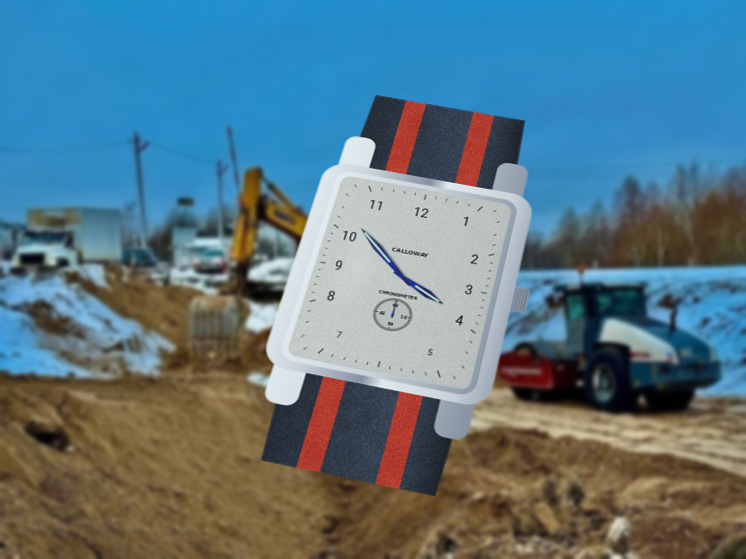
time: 3:52
